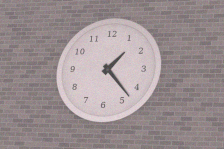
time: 1:23
